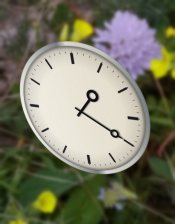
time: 1:20
